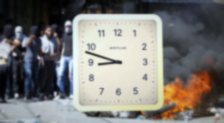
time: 8:48
